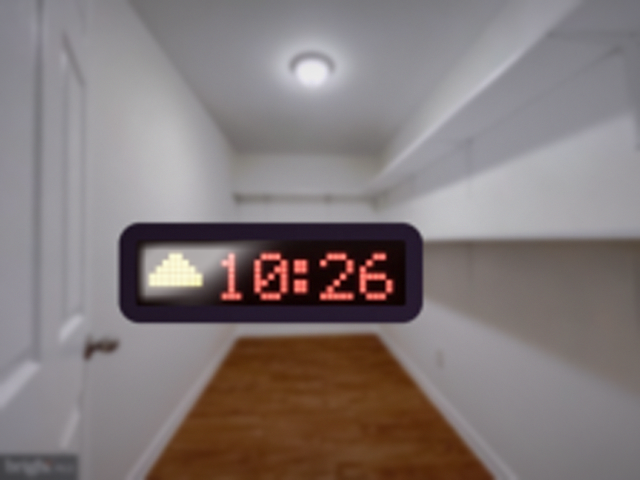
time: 10:26
